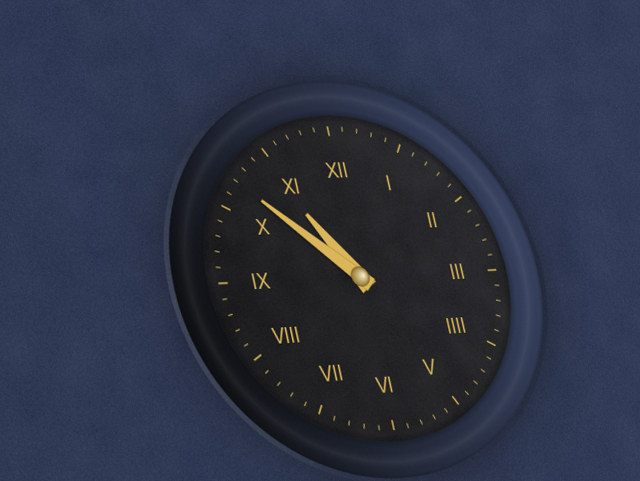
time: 10:52
